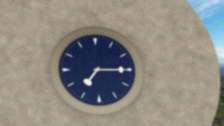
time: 7:15
